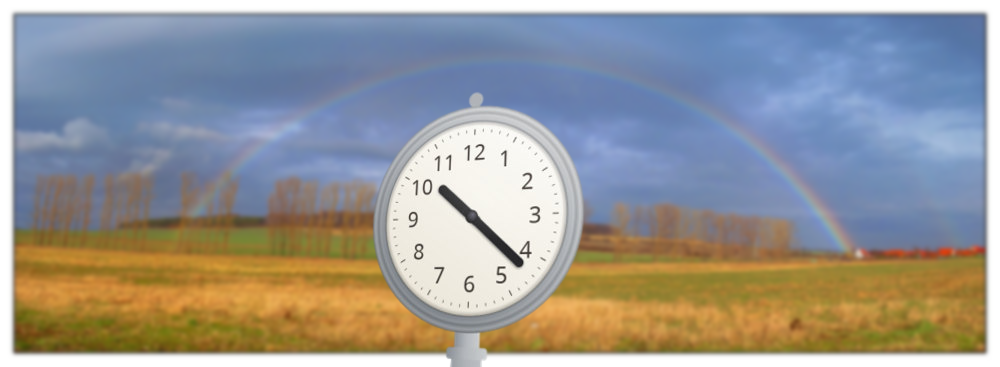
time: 10:22
